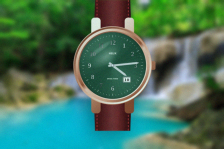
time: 4:14
